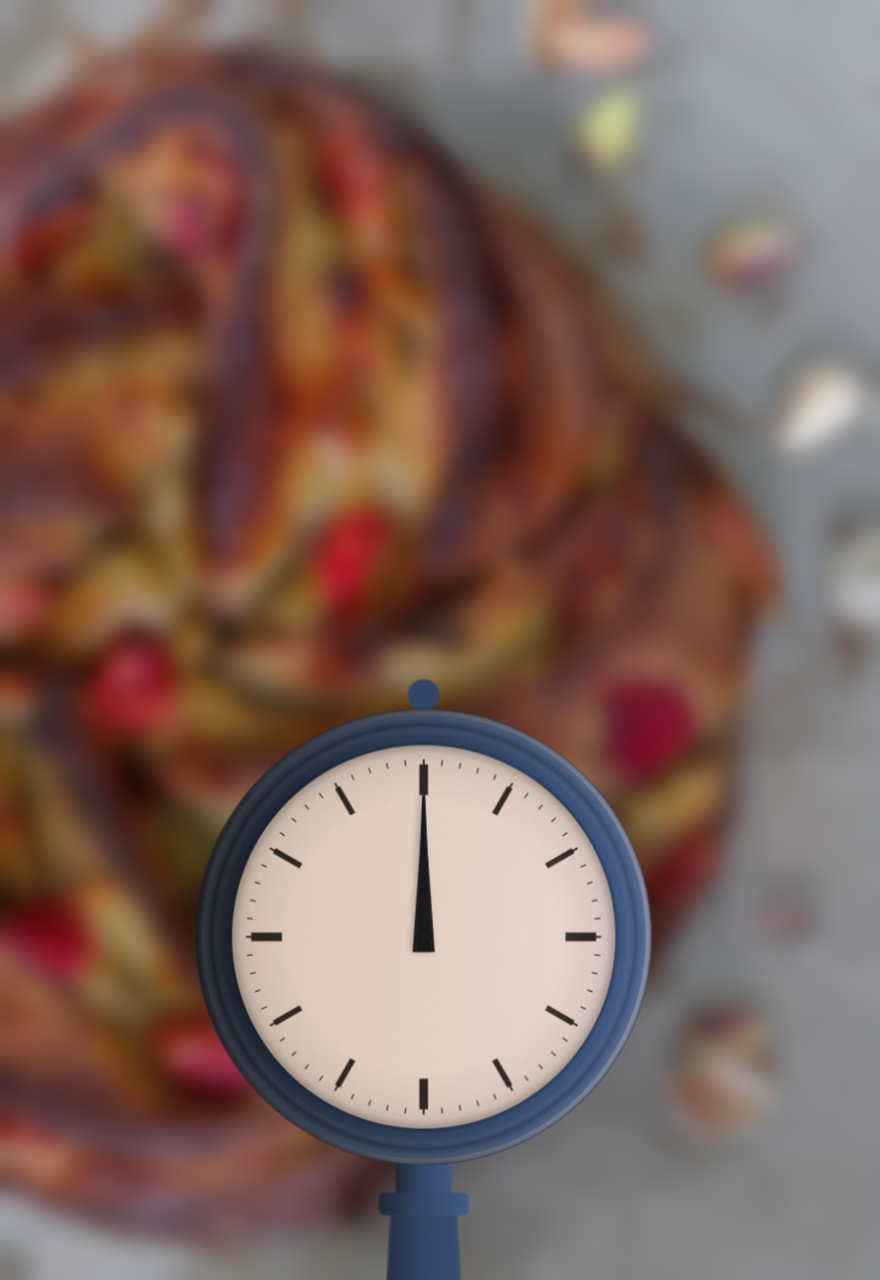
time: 12:00
